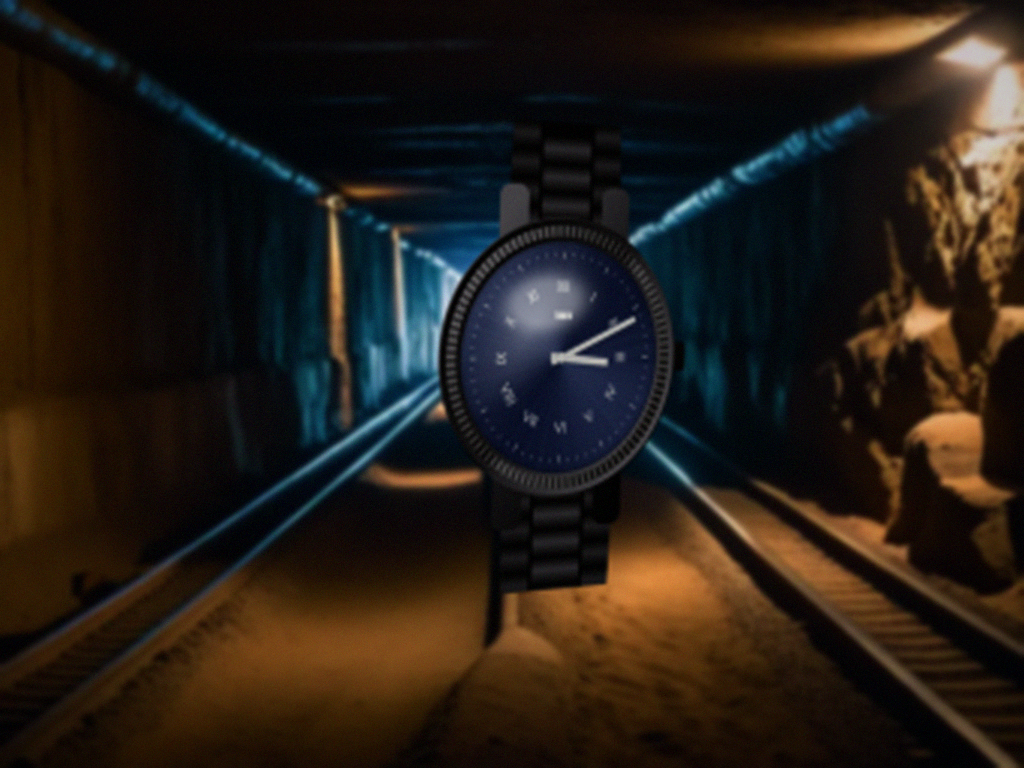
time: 3:11
